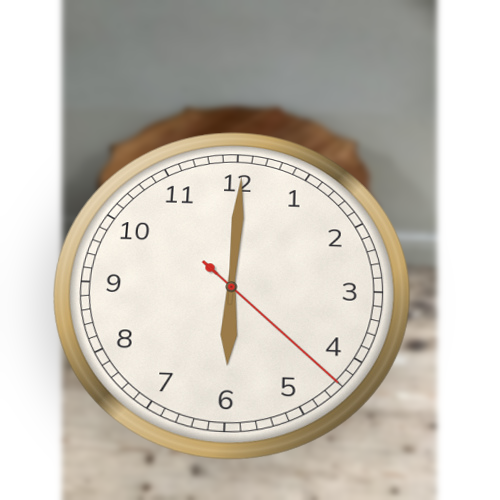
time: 6:00:22
